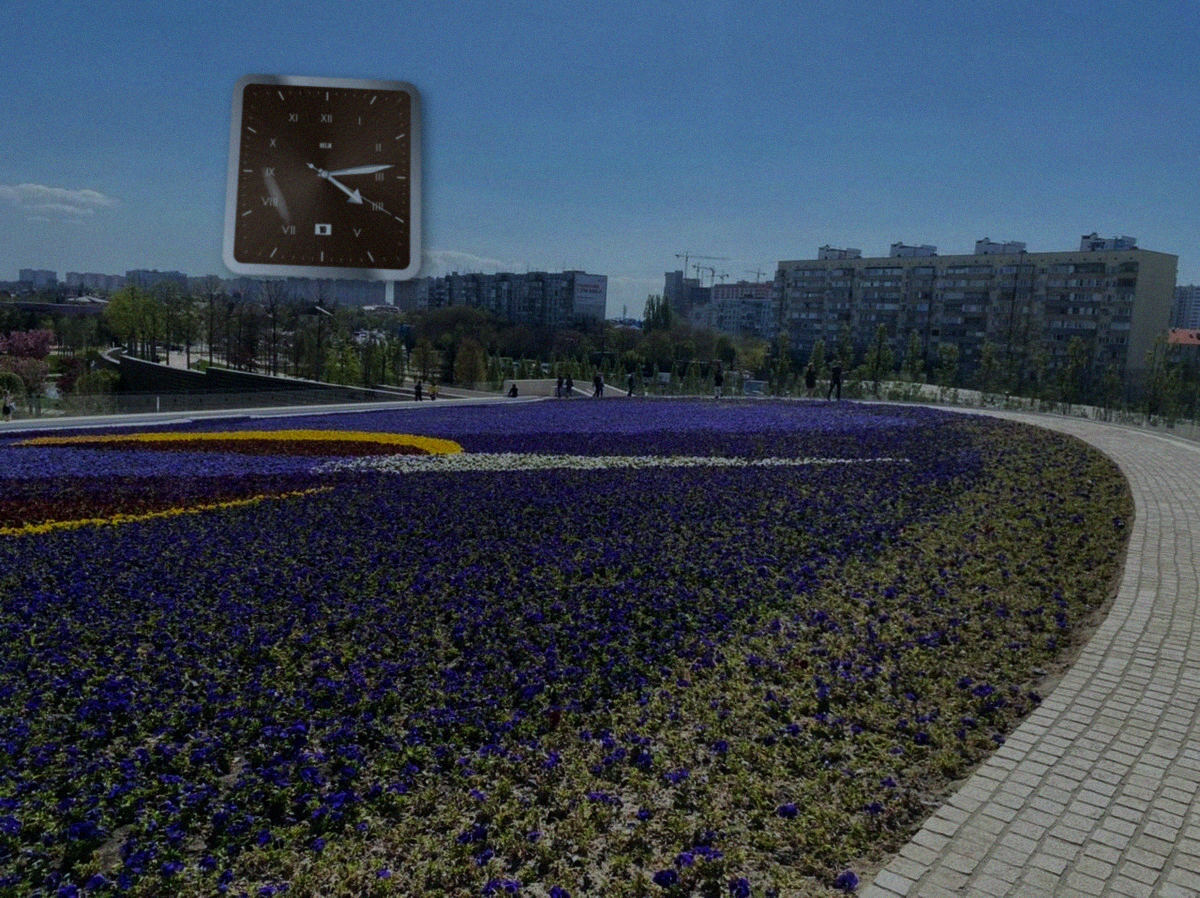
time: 4:13:20
